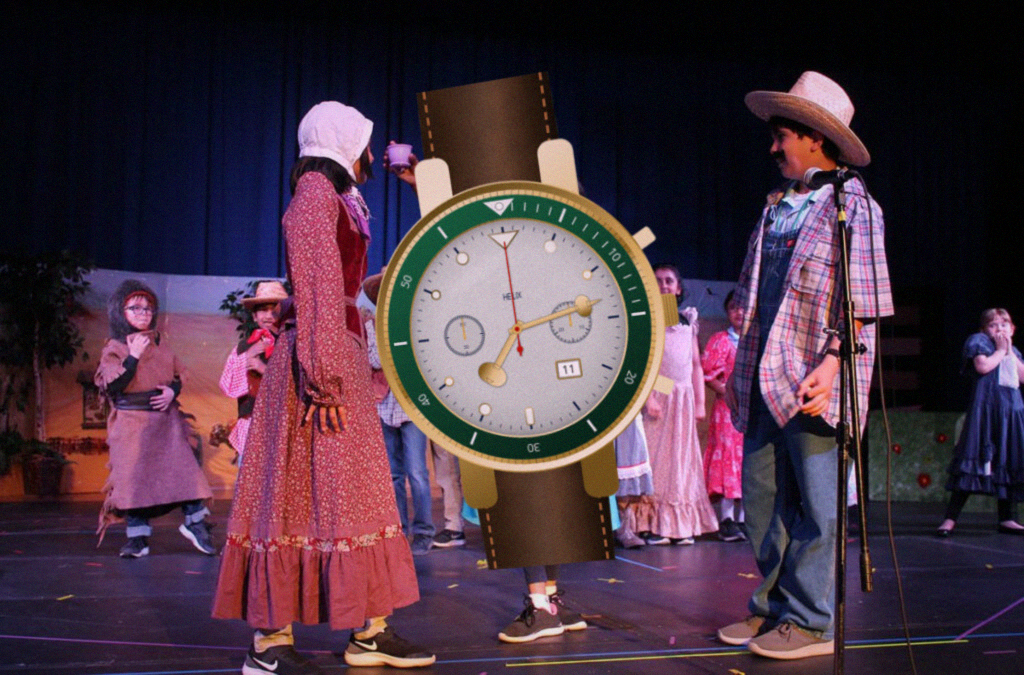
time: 7:13
